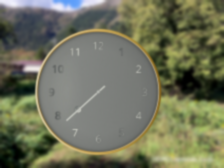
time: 7:38
